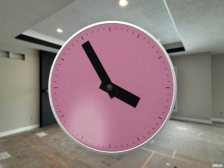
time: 3:55
